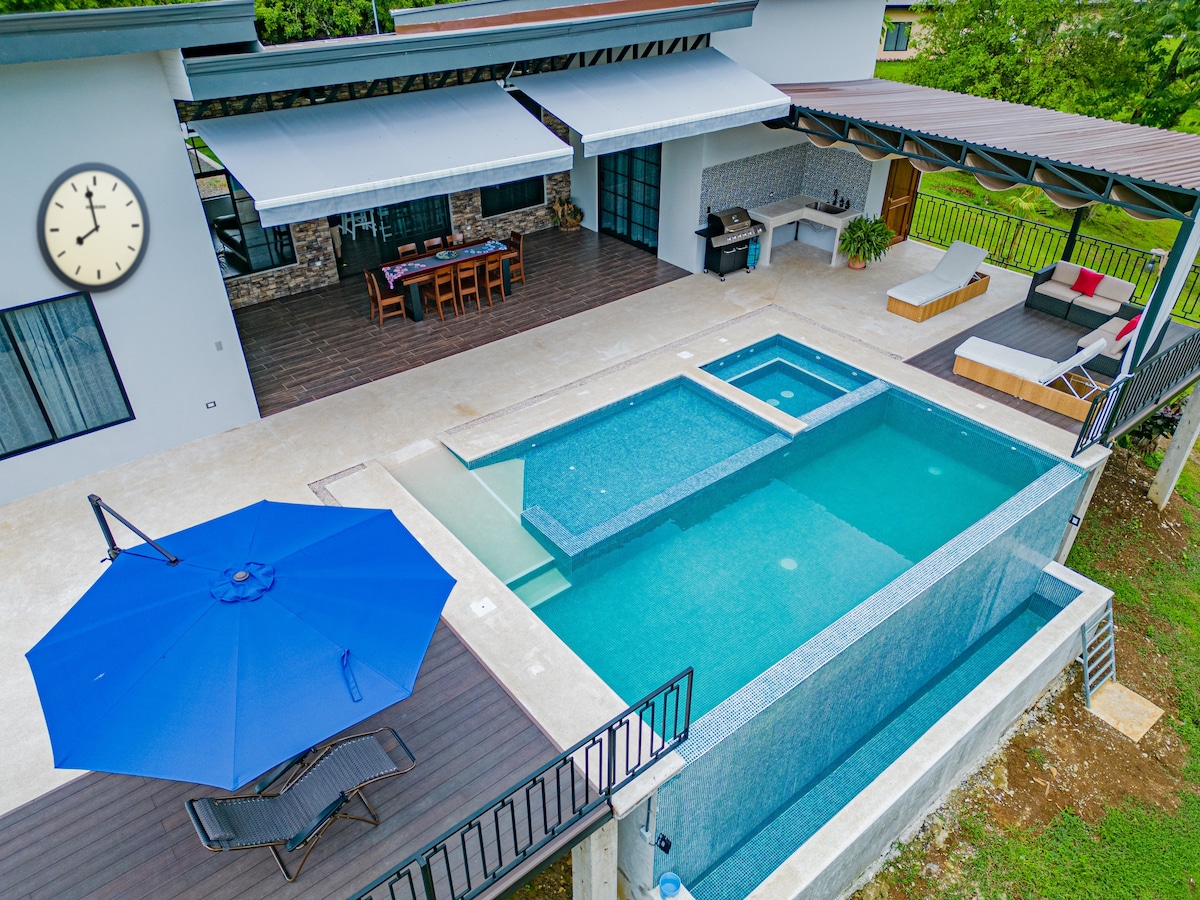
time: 7:58
